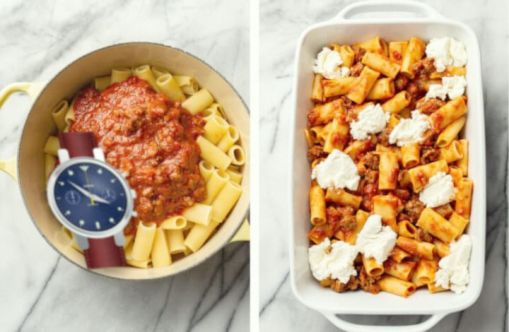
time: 3:52
